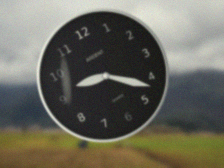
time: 9:22
